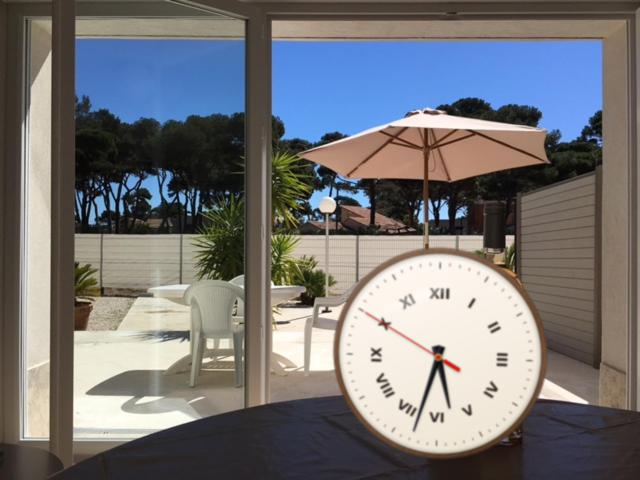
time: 5:32:50
